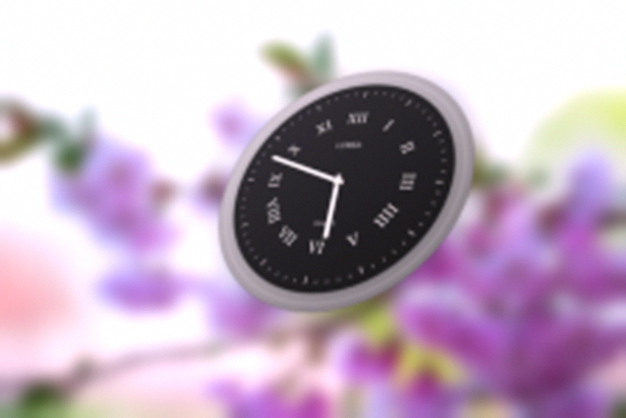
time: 5:48
